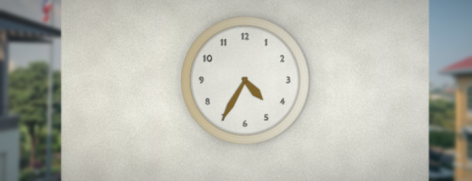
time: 4:35
